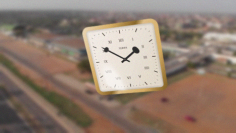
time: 1:51
